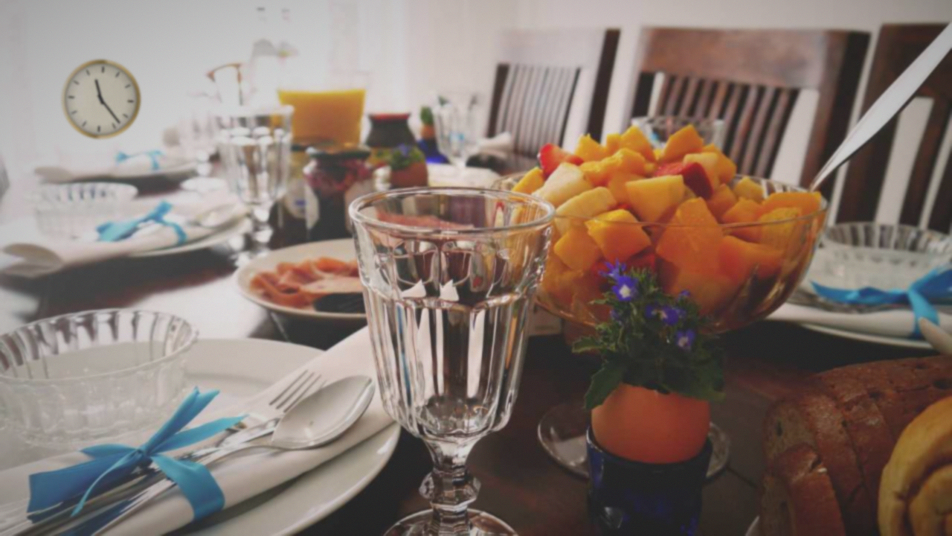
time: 11:23
